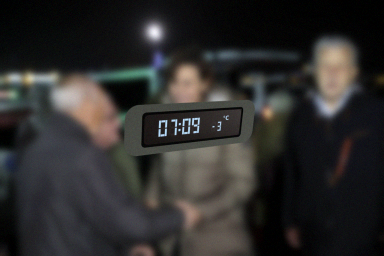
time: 7:09
